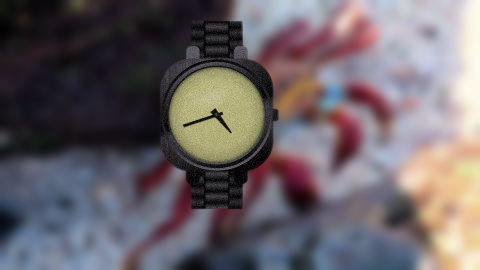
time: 4:42
